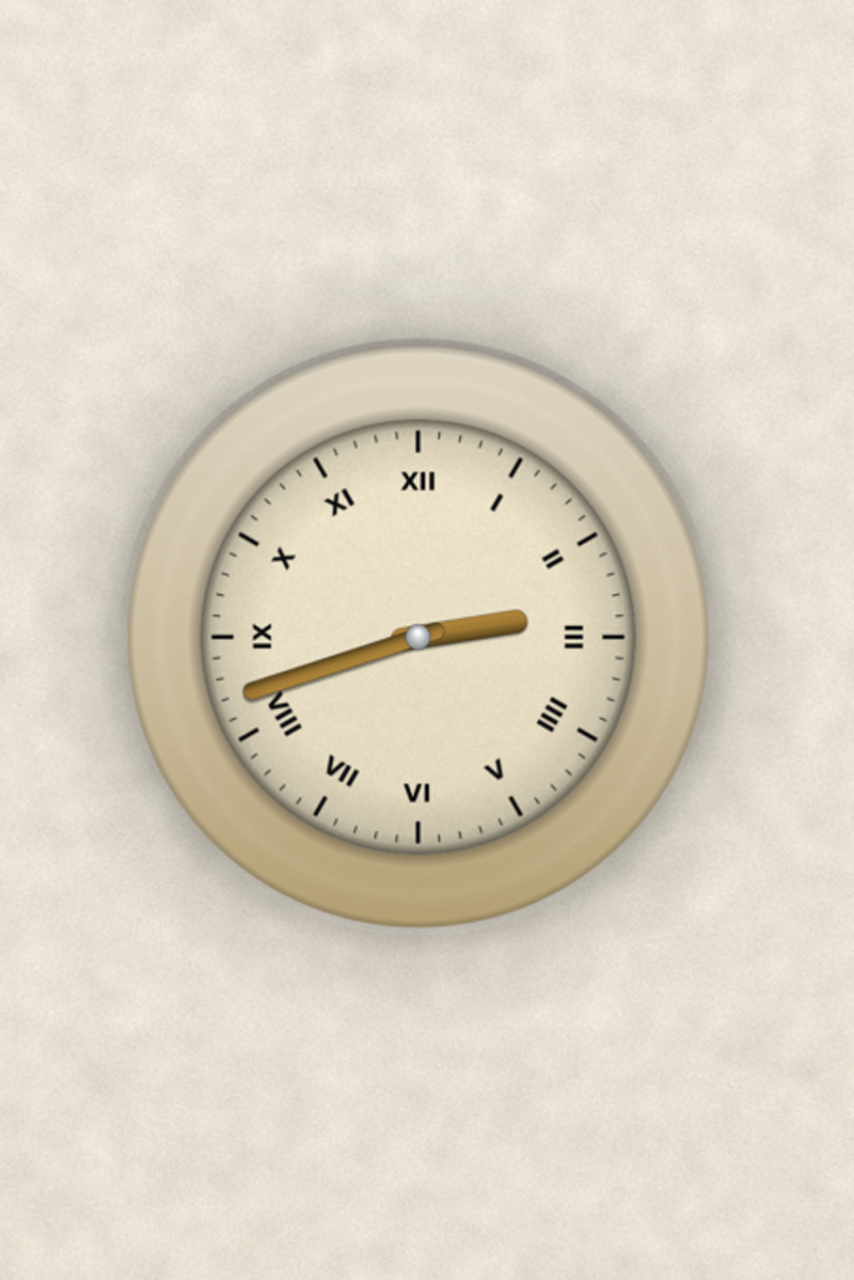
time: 2:42
